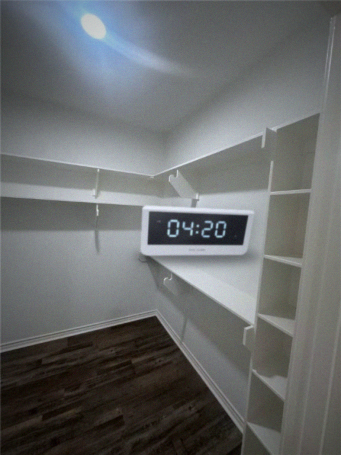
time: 4:20
